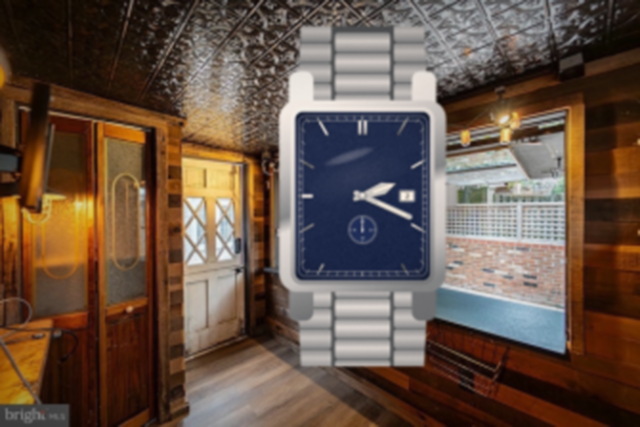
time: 2:19
